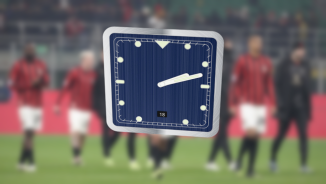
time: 2:12
